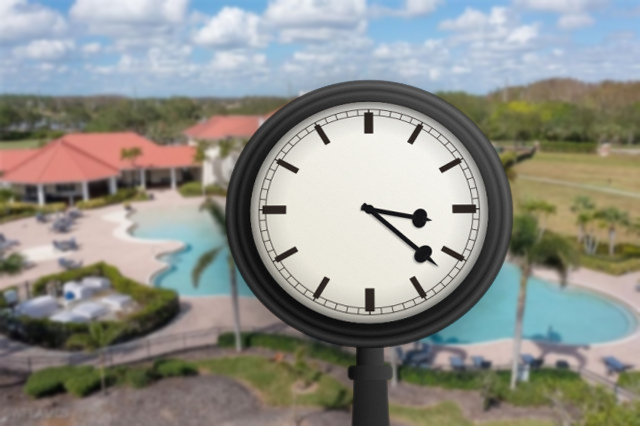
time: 3:22
